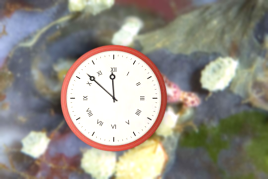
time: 11:52
